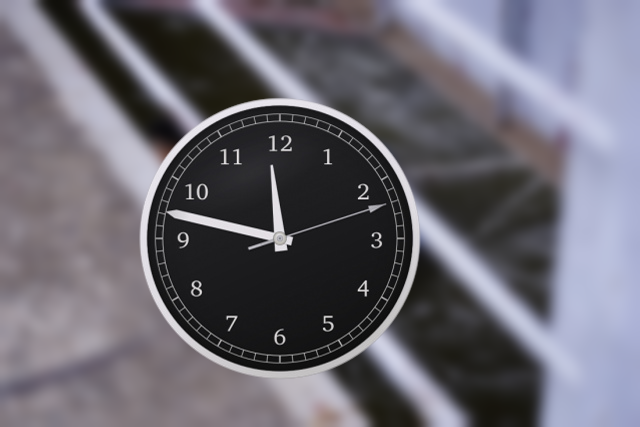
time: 11:47:12
